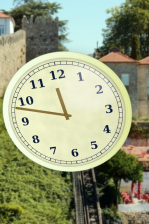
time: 11:48
